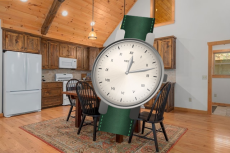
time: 12:12
